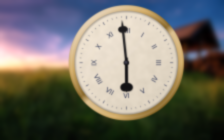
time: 5:59
